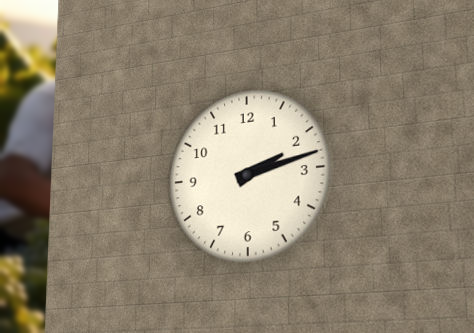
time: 2:13
